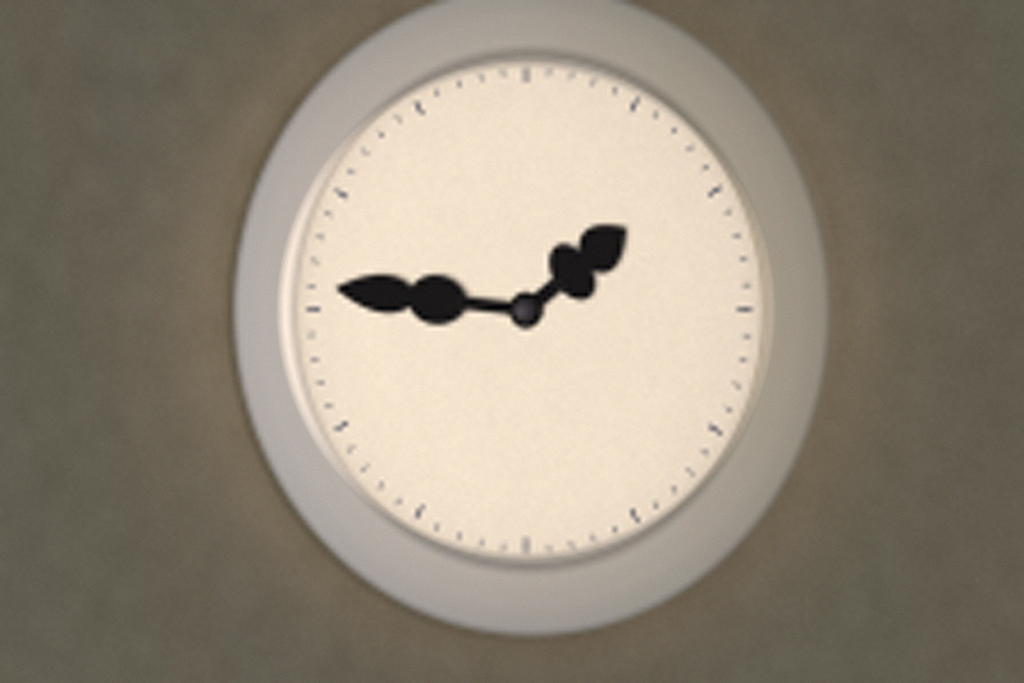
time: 1:46
